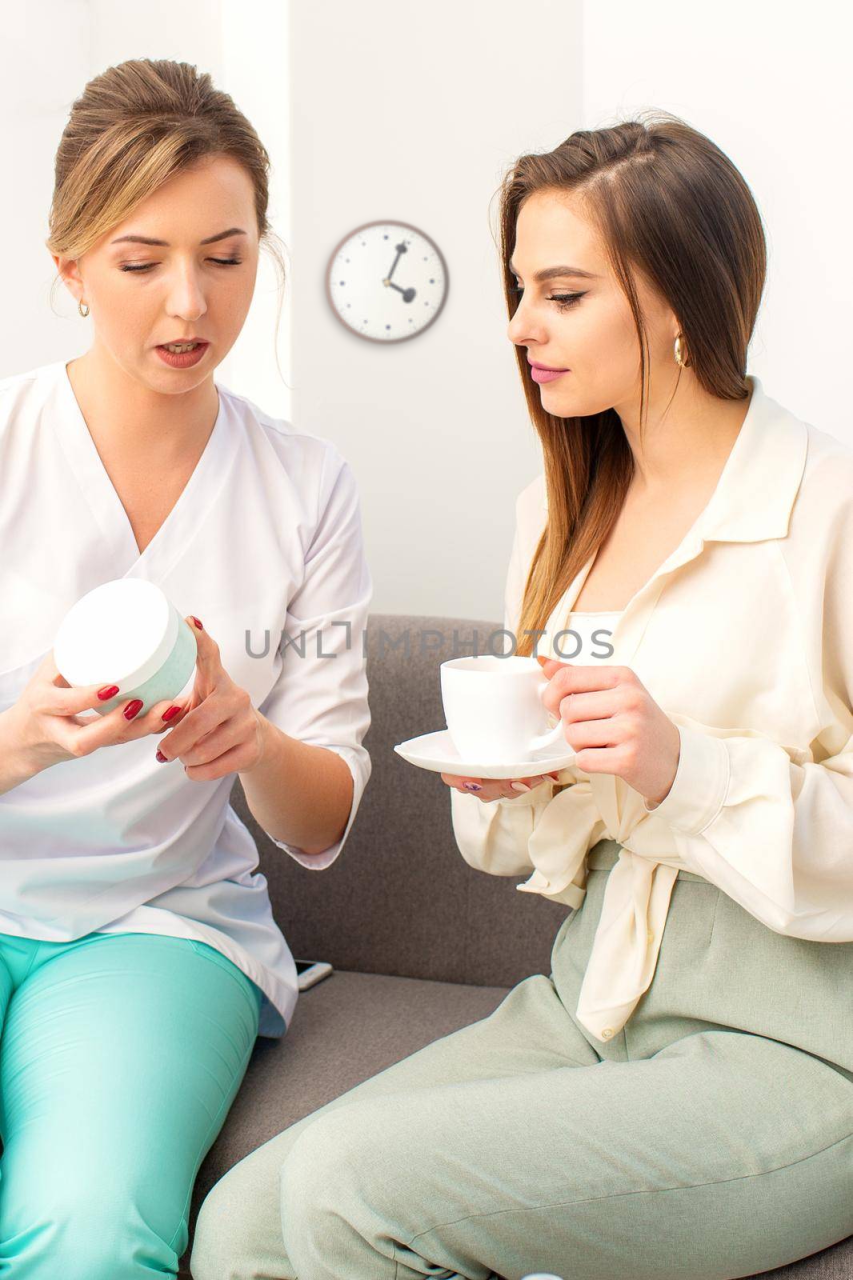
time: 4:04
